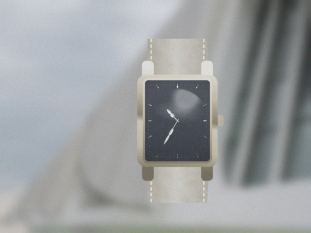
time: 10:35
